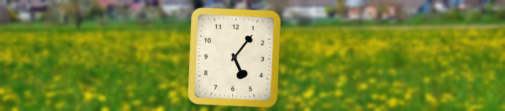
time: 5:06
